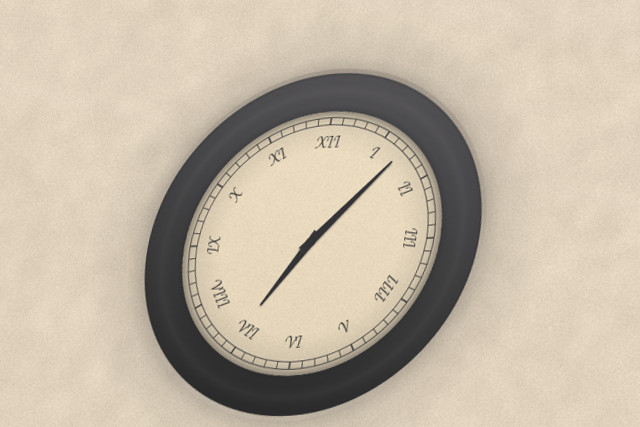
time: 7:07
